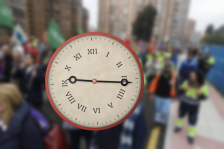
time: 9:16
